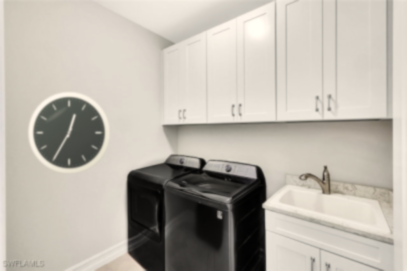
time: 12:35
